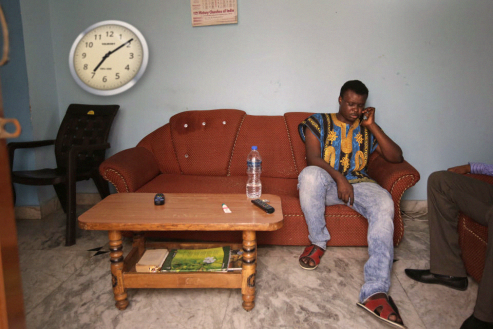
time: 7:09
